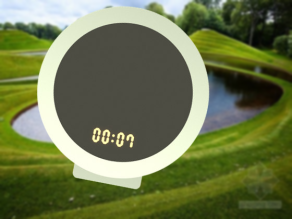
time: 0:07
